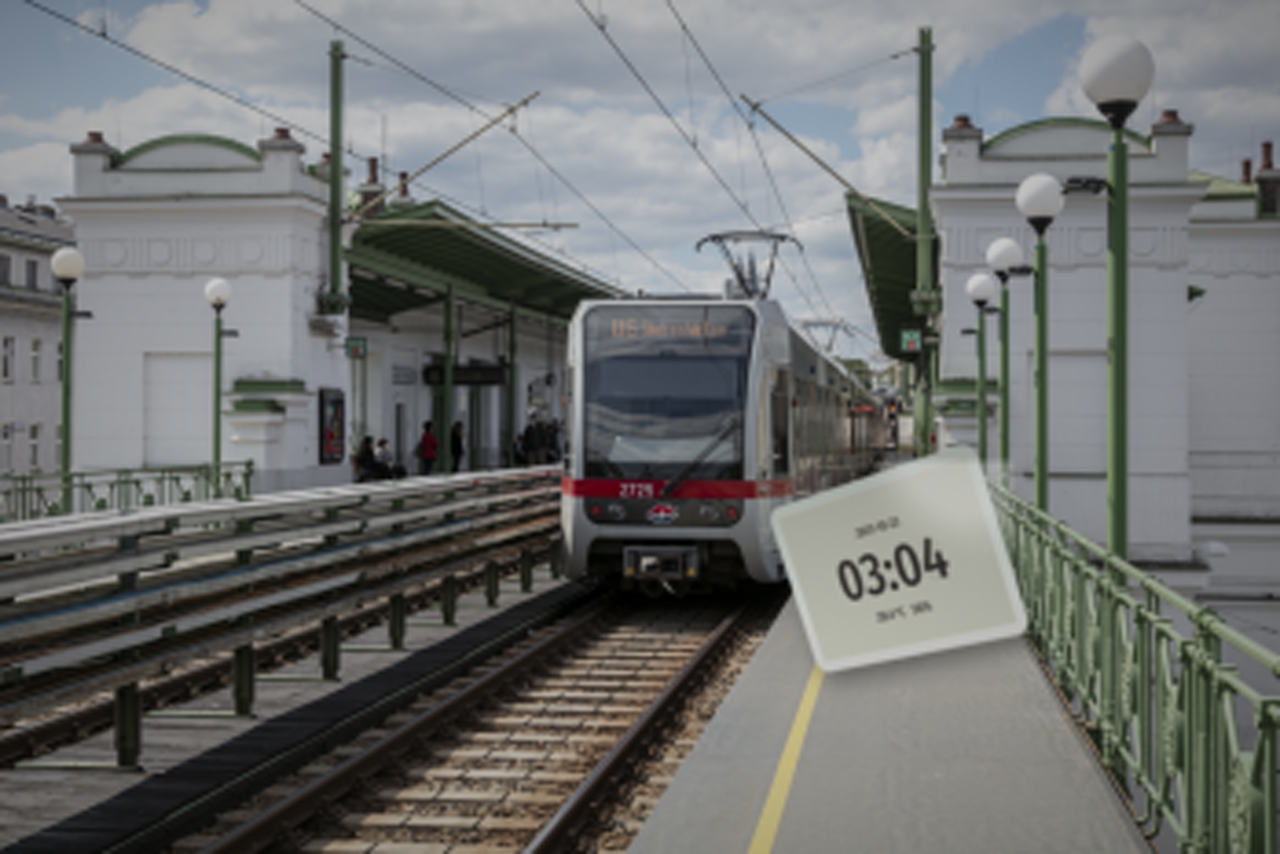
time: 3:04
